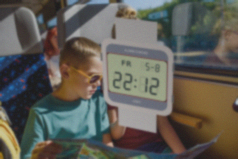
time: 22:12
